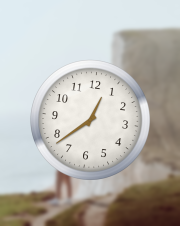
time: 12:38
